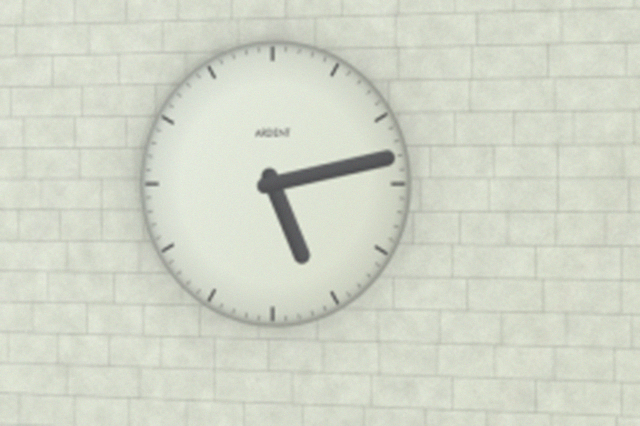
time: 5:13
